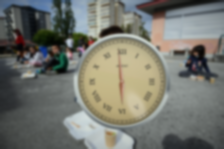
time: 5:59
